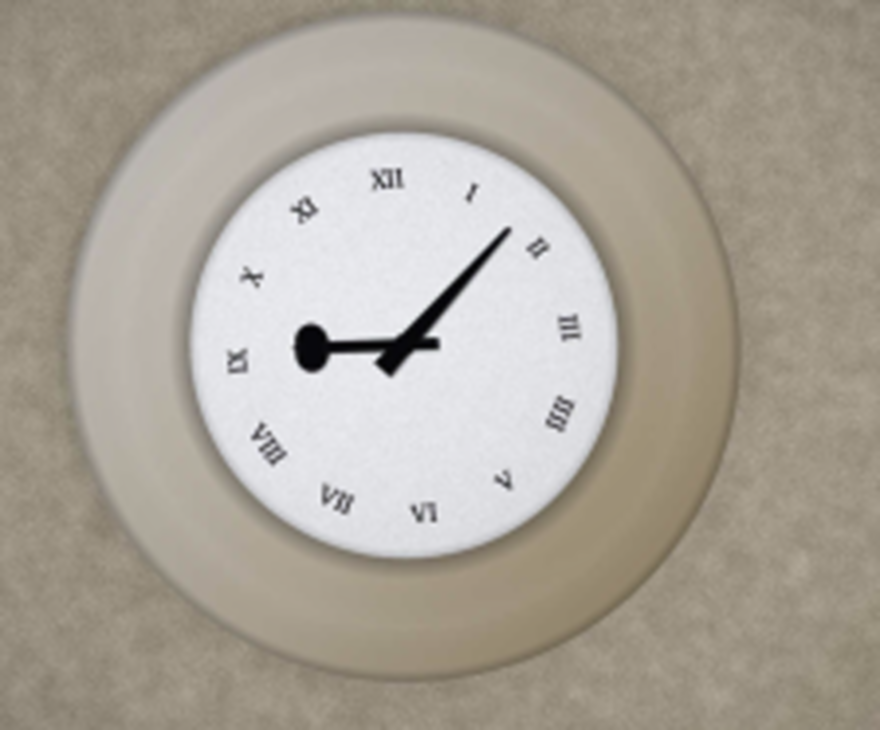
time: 9:08
